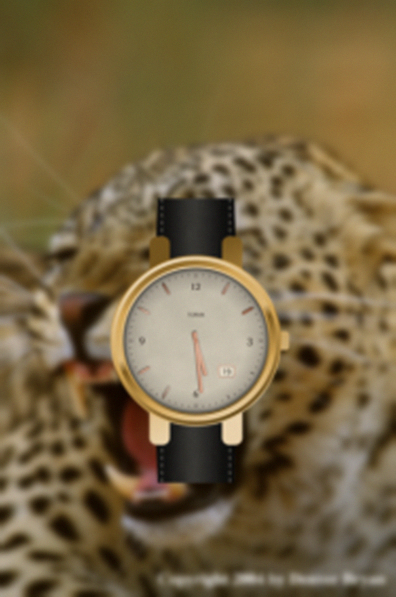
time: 5:29
